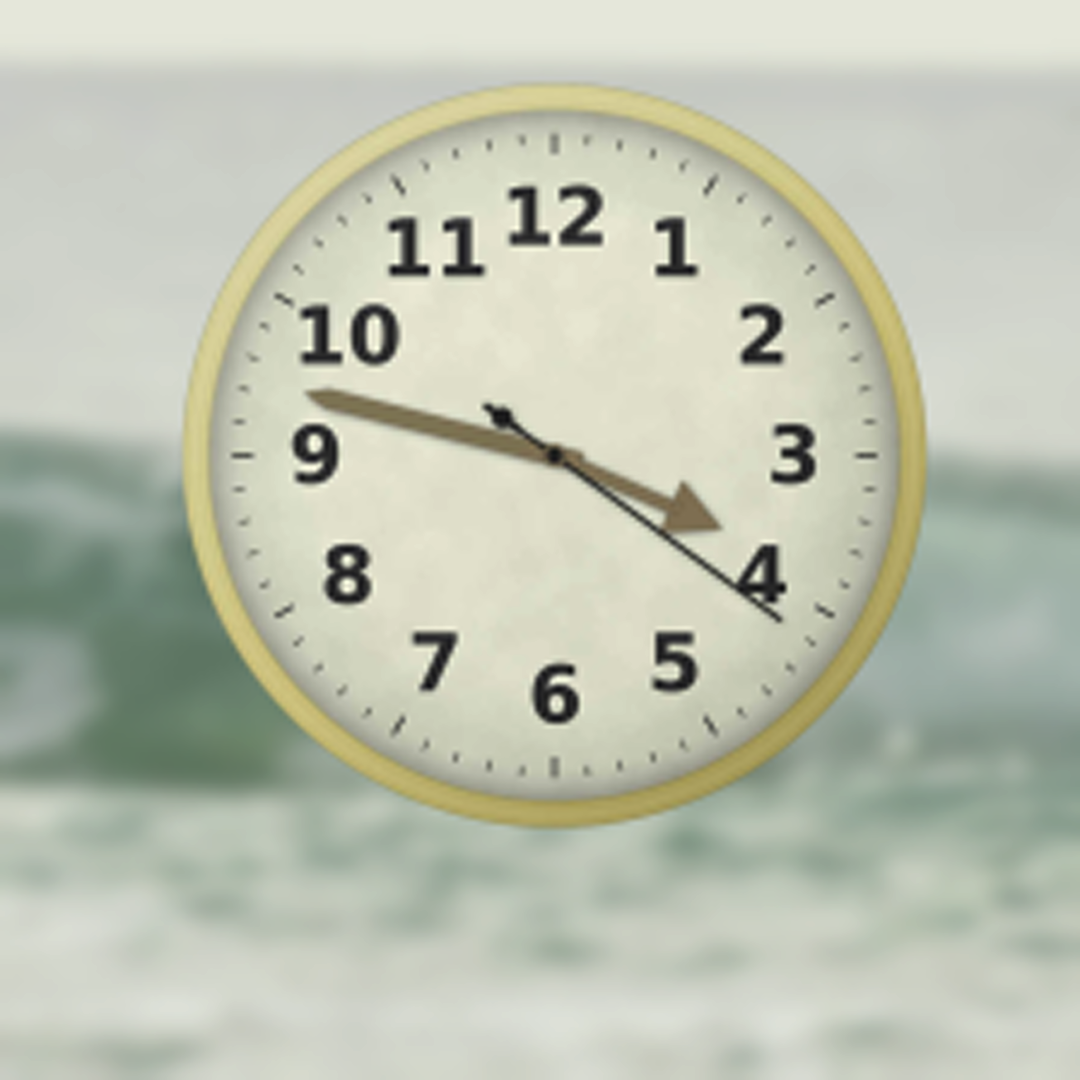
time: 3:47:21
